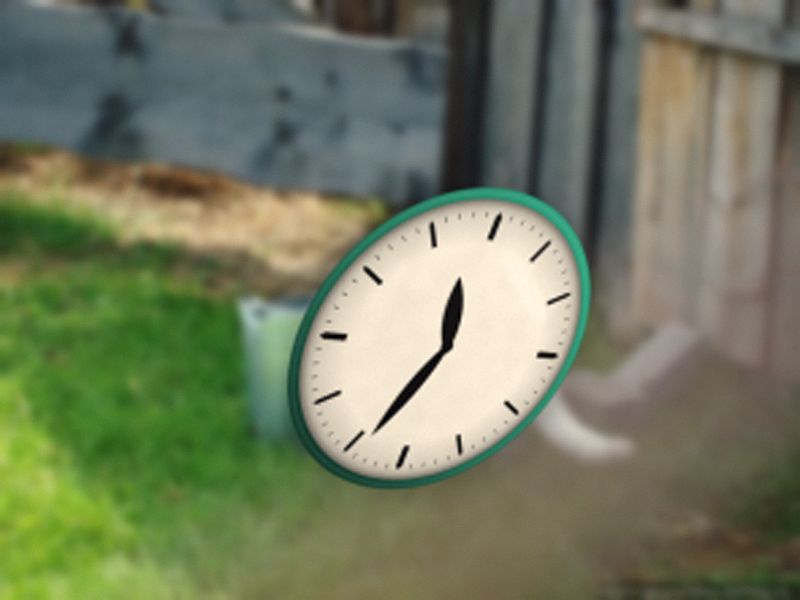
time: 11:34
